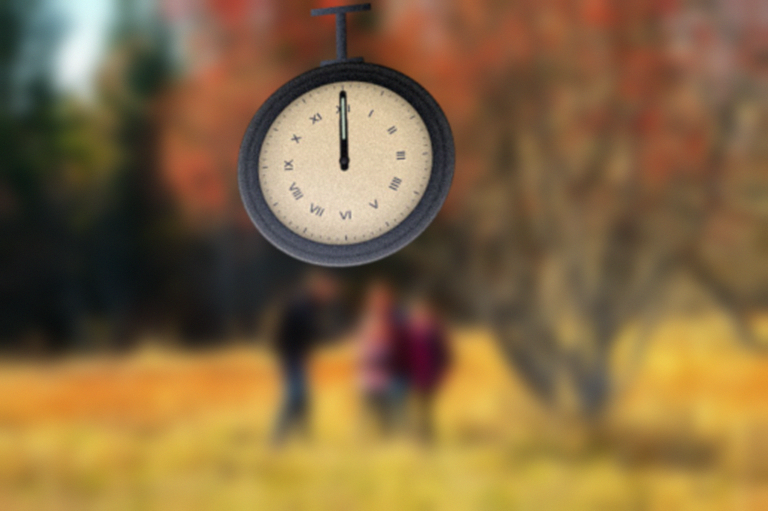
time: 12:00
